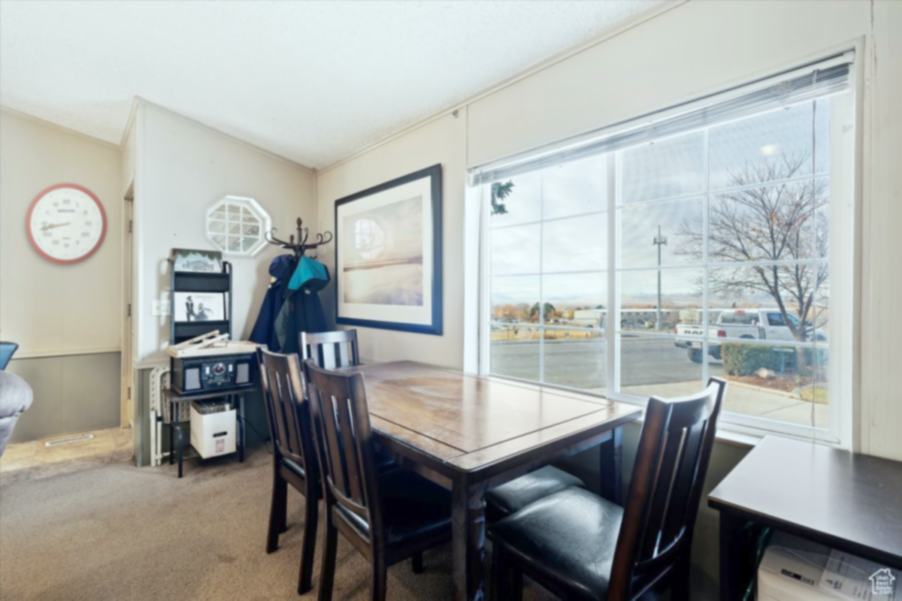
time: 8:43
